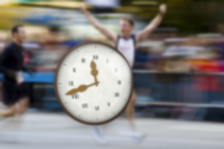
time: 11:42
